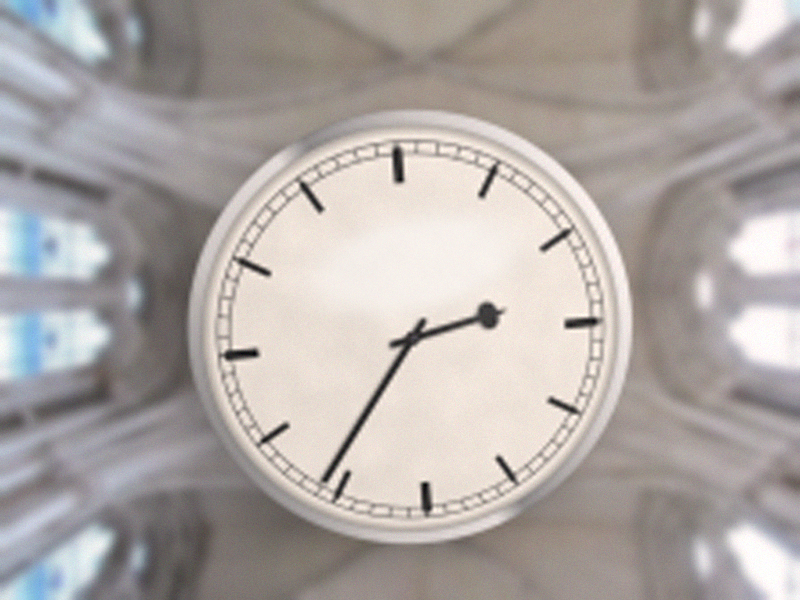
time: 2:36
